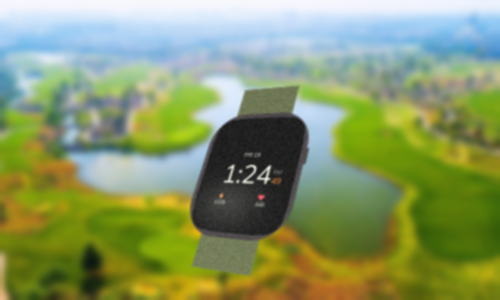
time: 1:24
